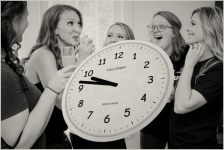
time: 9:47
